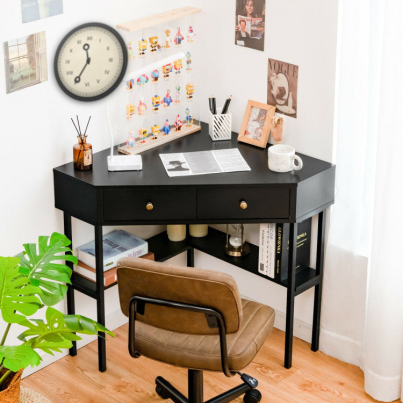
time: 11:35
